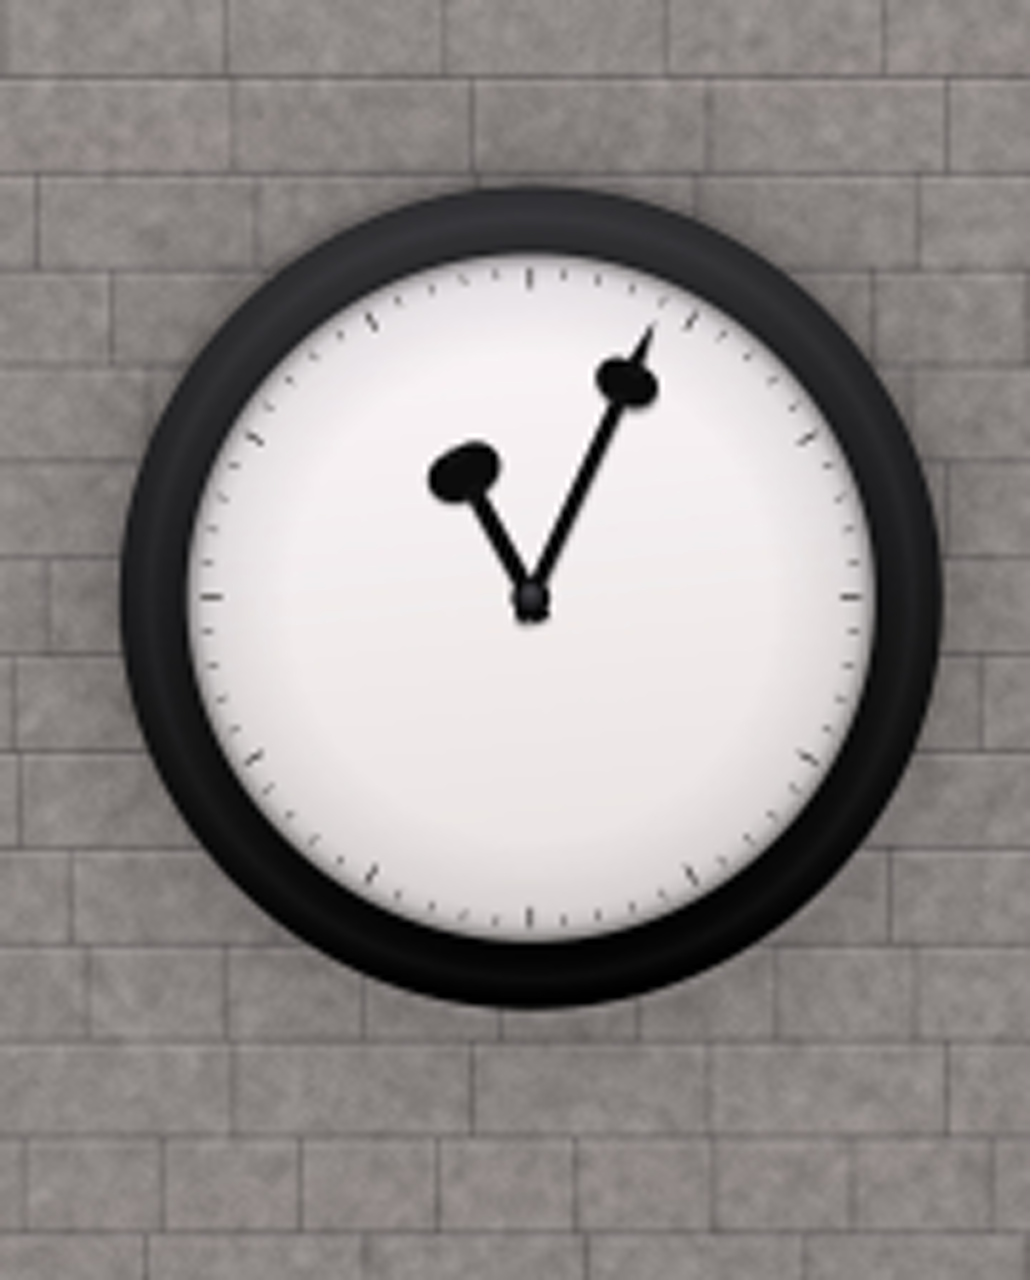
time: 11:04
